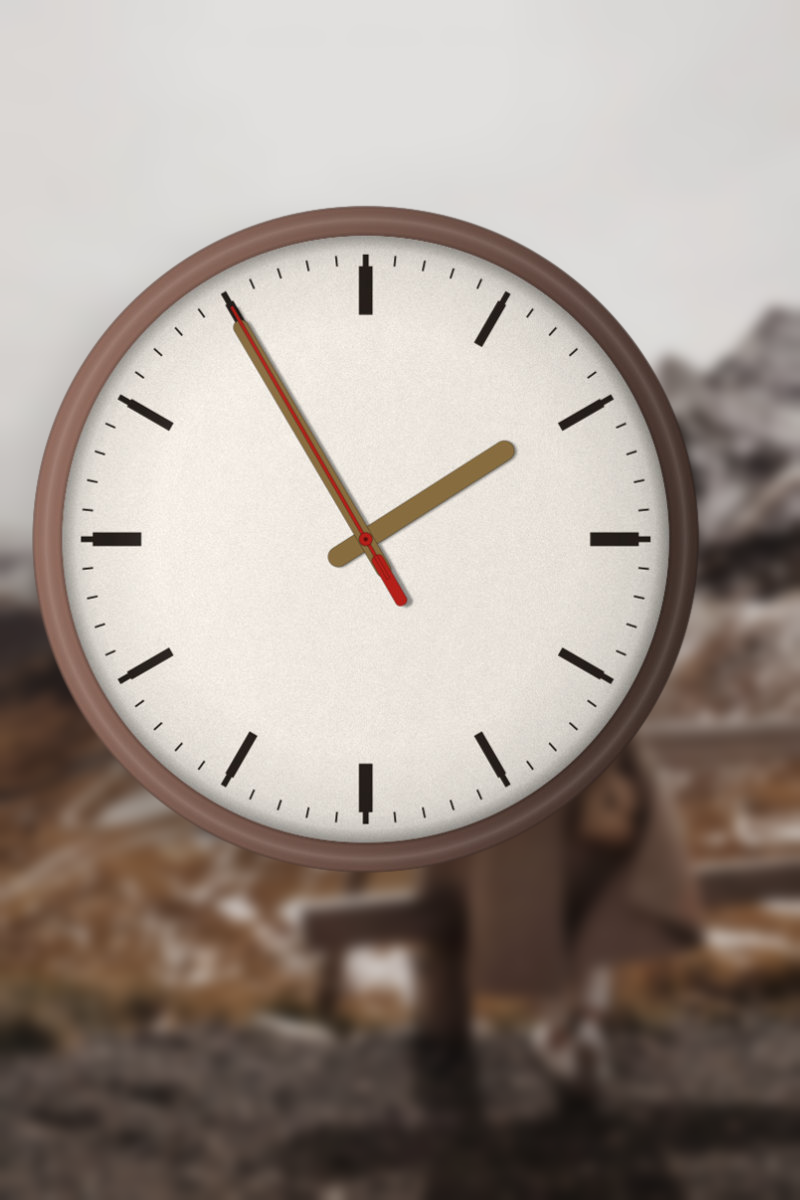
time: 1:54:55
